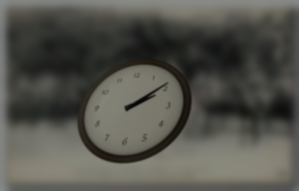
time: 2:09
